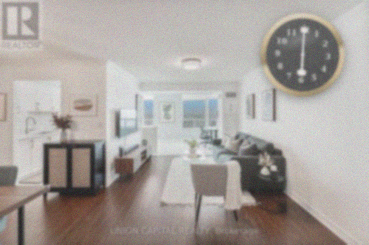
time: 6:00
